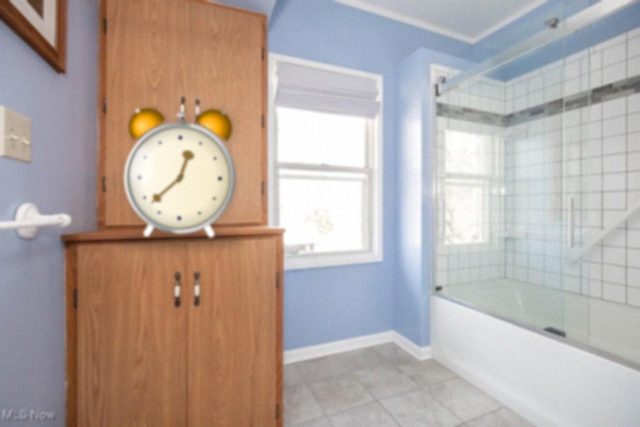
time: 12:38
